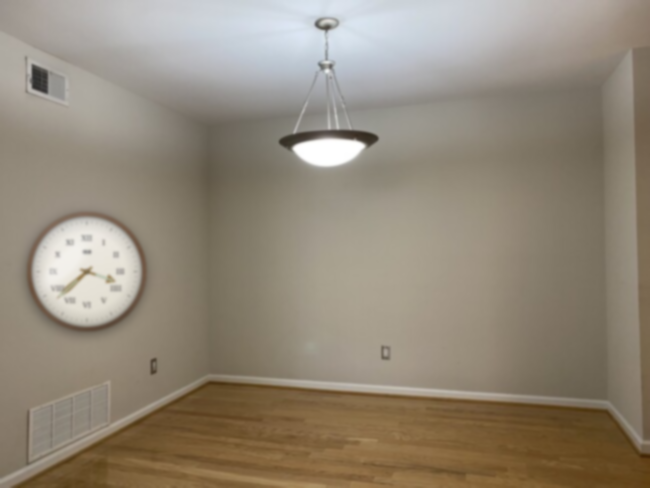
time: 3:38
